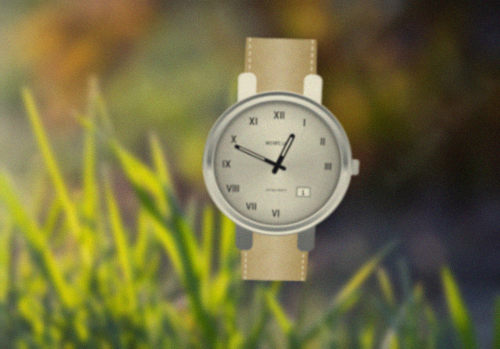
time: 12:49
